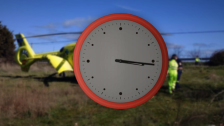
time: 3:16
